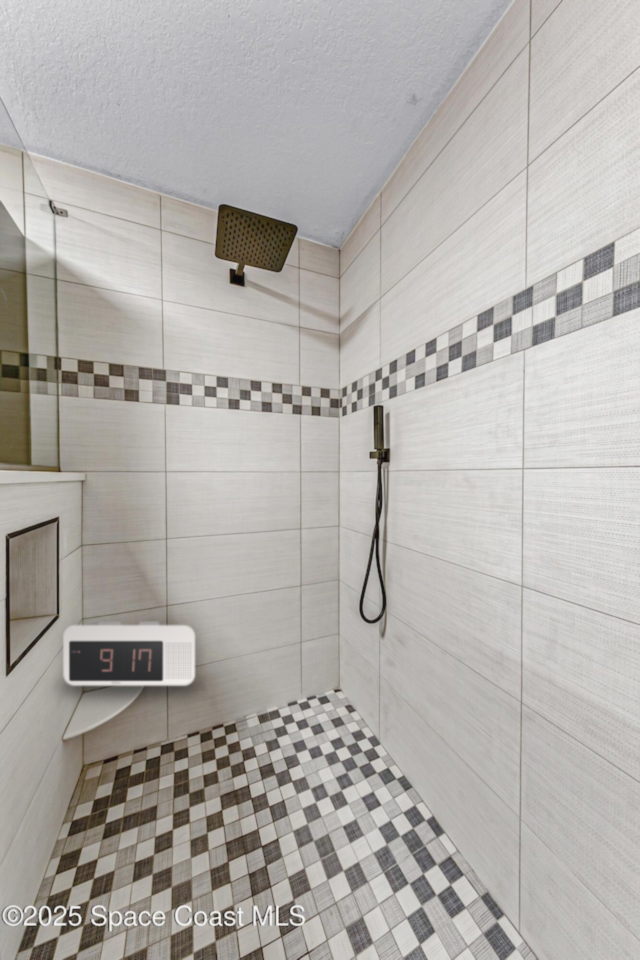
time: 9:17
